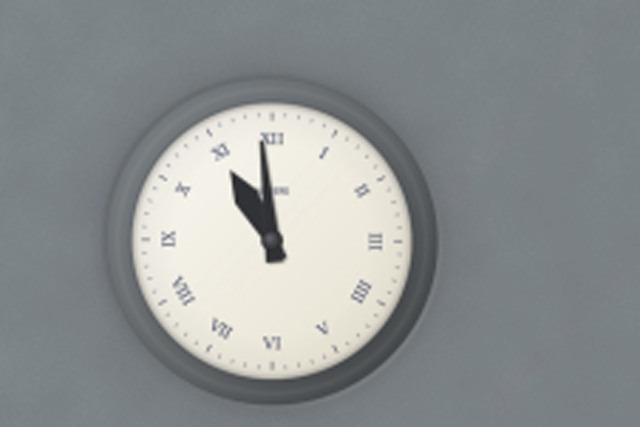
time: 10:59
